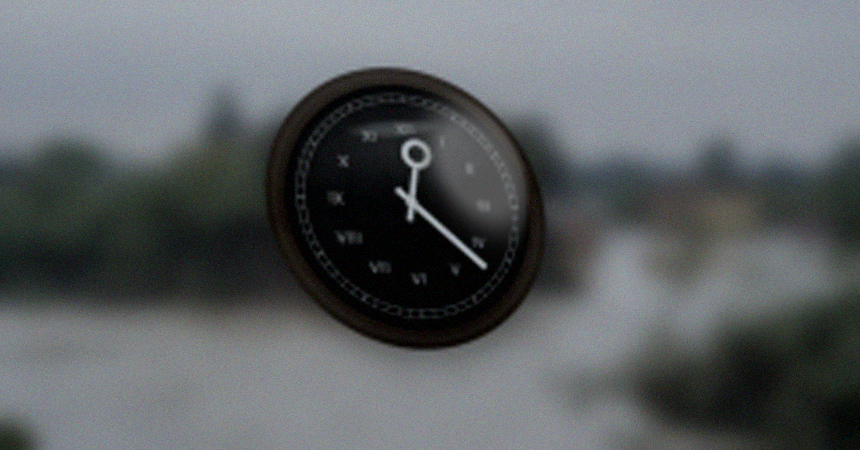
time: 12:22
